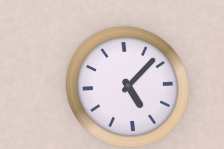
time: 5:08
